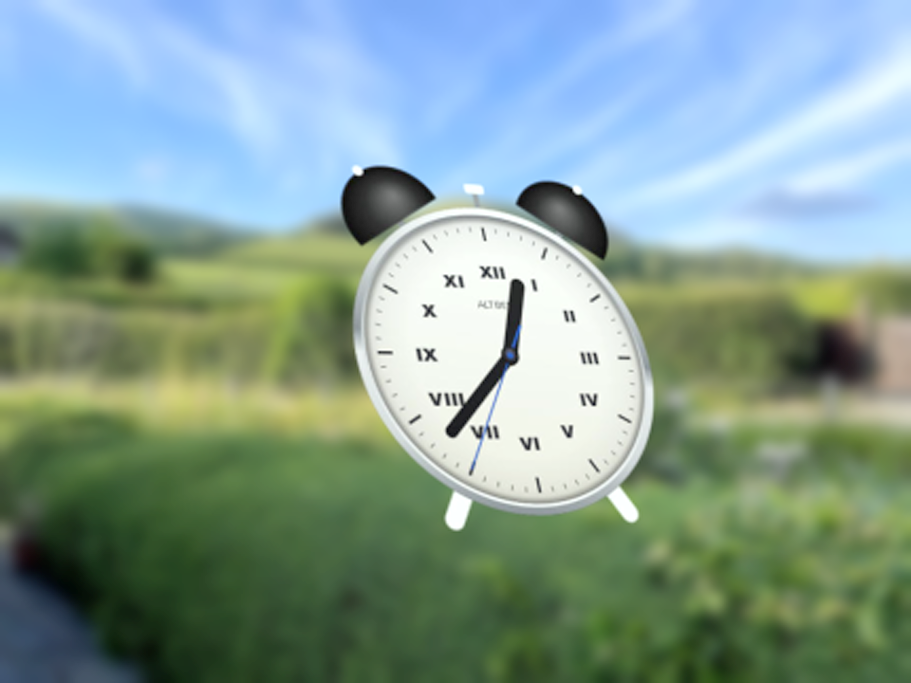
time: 12:37:35
